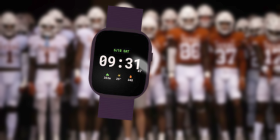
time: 9:31
